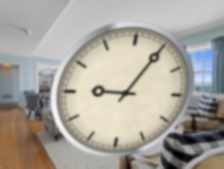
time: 9:05
